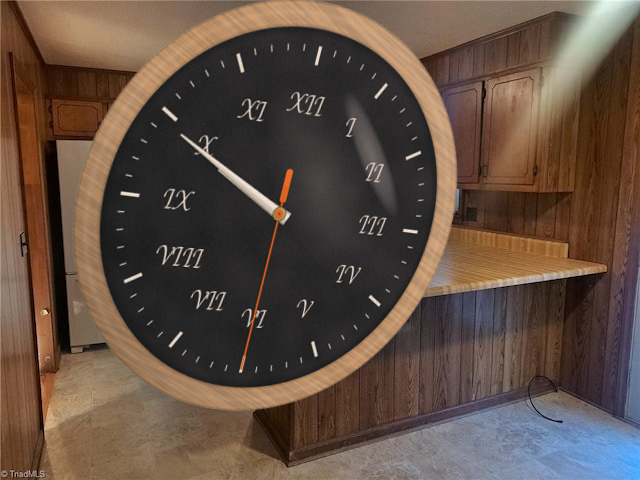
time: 9:49:30
